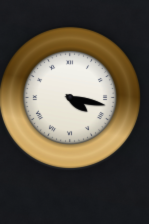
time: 4:17
